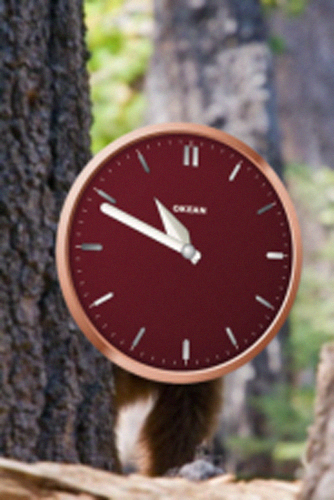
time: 10:49
